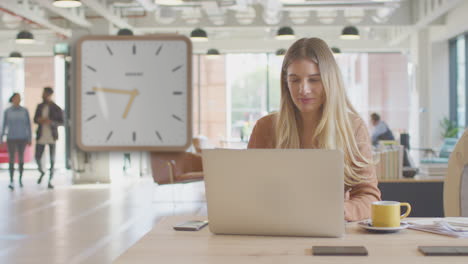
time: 6:46
